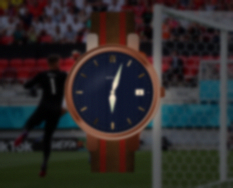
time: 6:03
